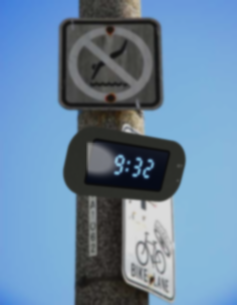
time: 9:32
